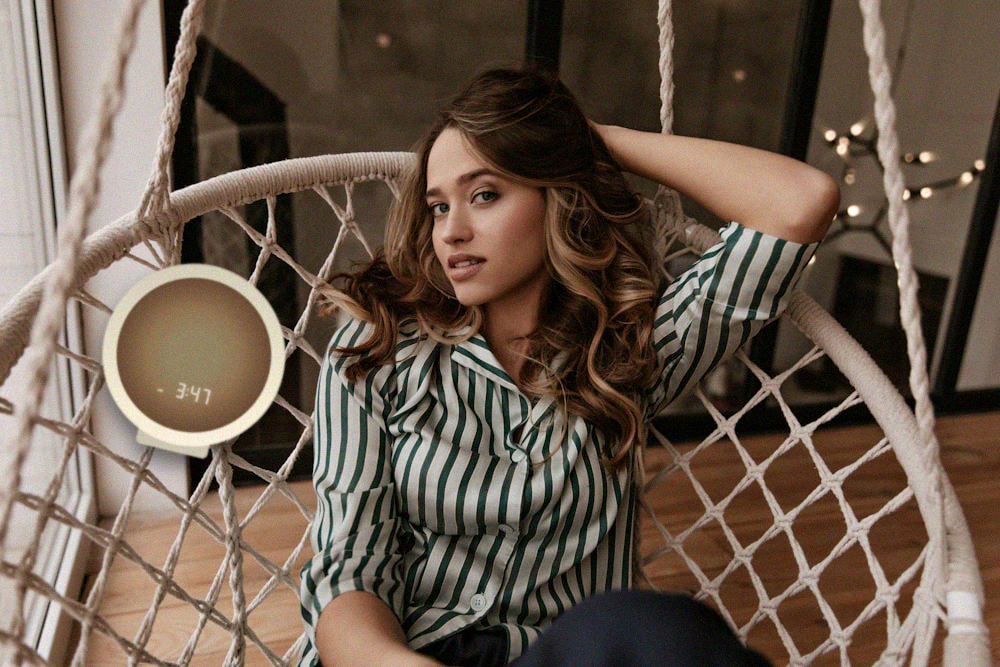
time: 3:47
